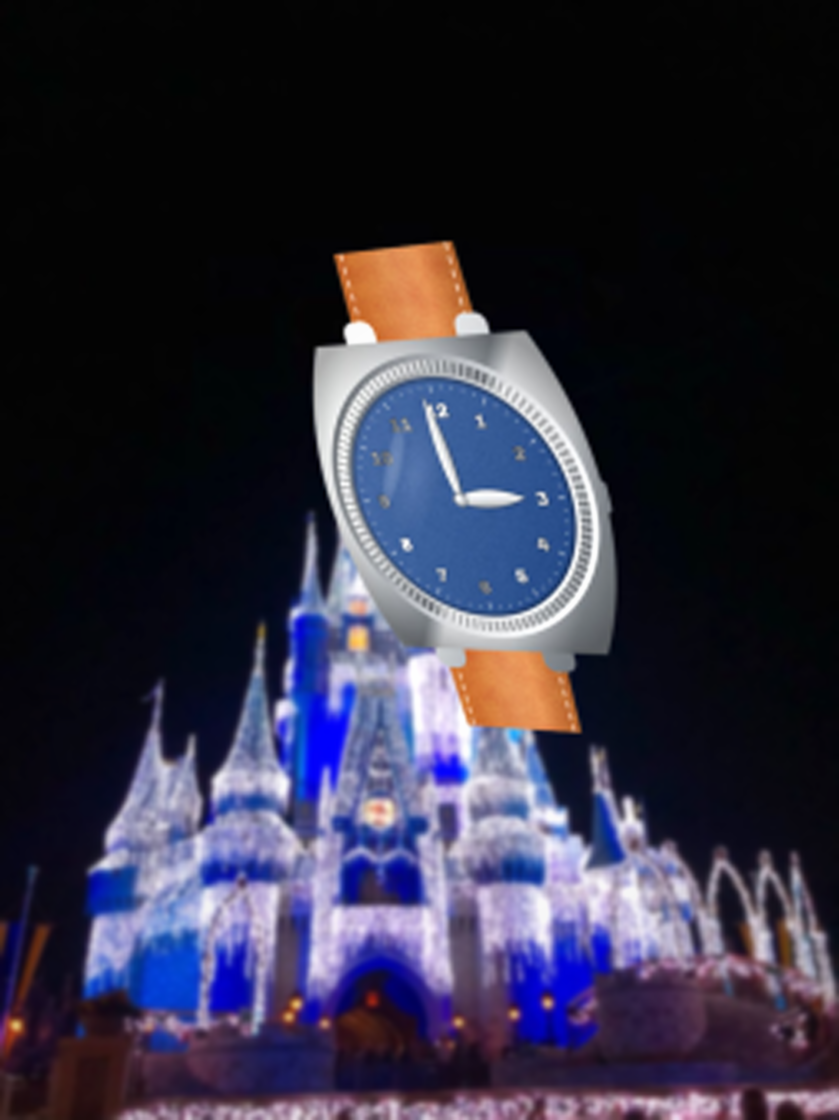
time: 2:59
